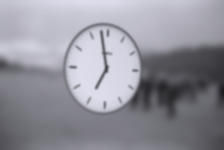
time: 6:58
